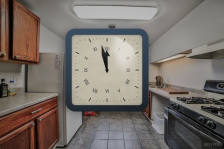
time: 11:58
